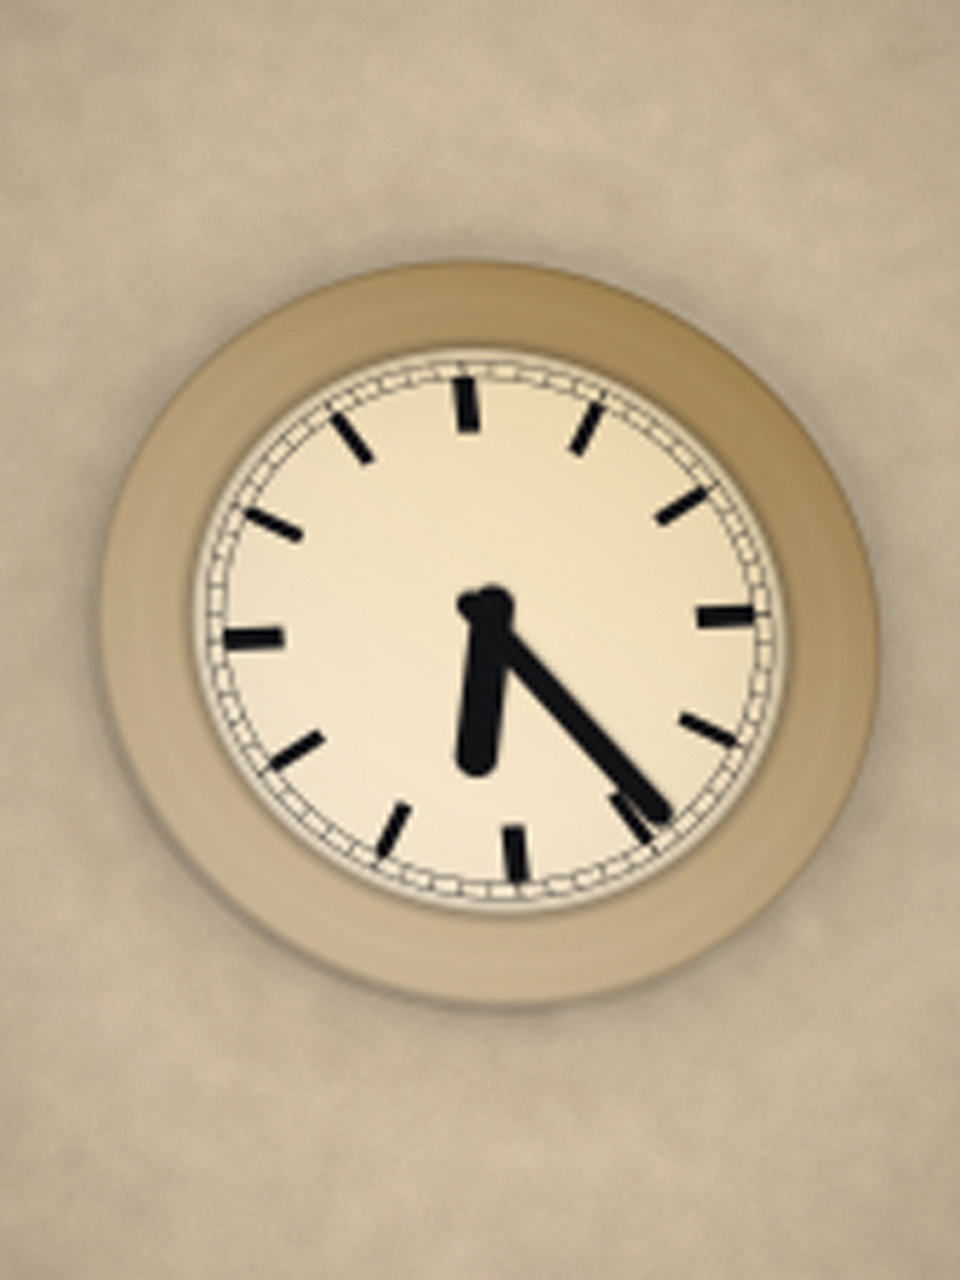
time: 6:24
